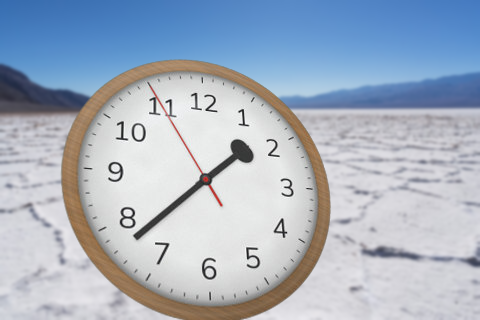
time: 1:37:55
